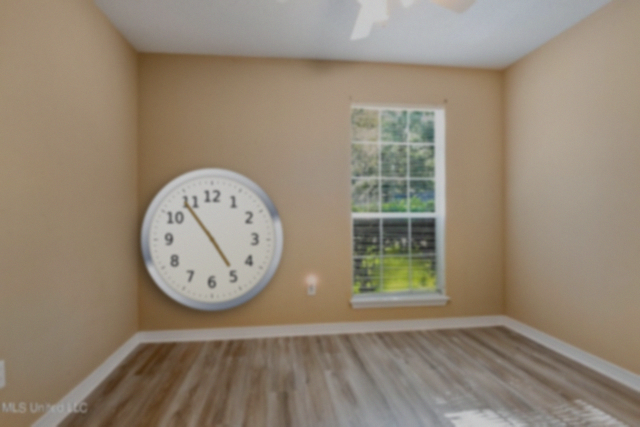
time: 4:54
